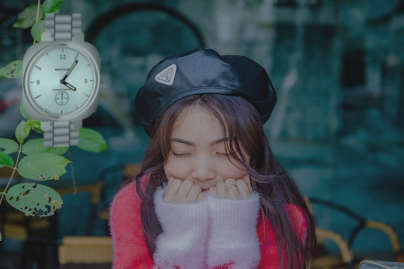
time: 4:06
